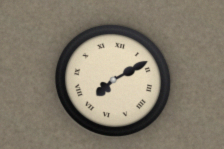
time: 7:08
